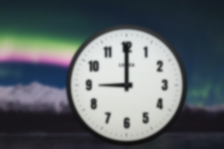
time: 9:00
